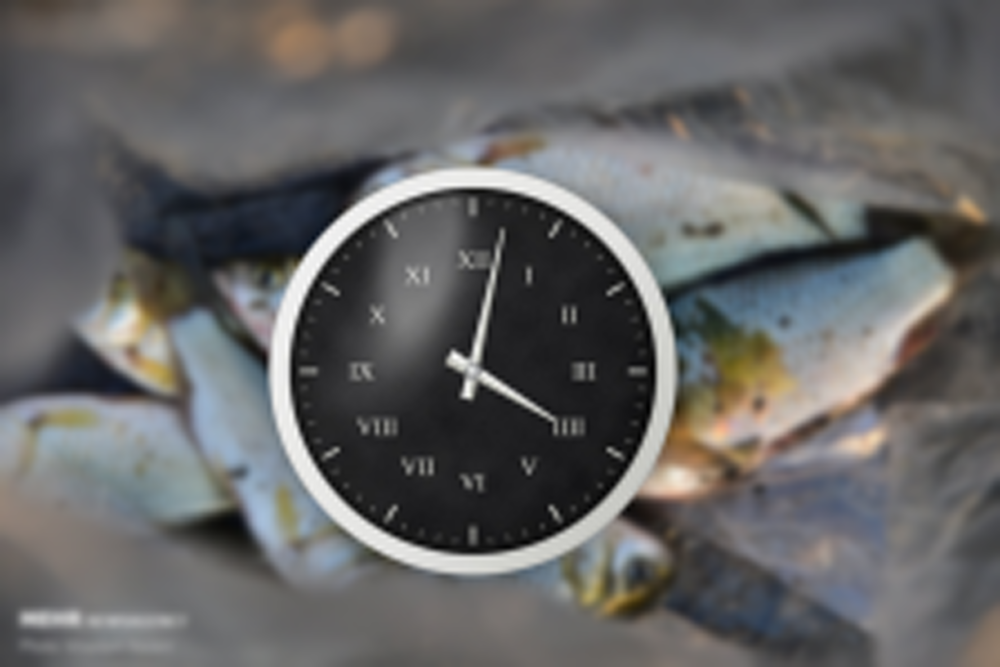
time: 4:02
